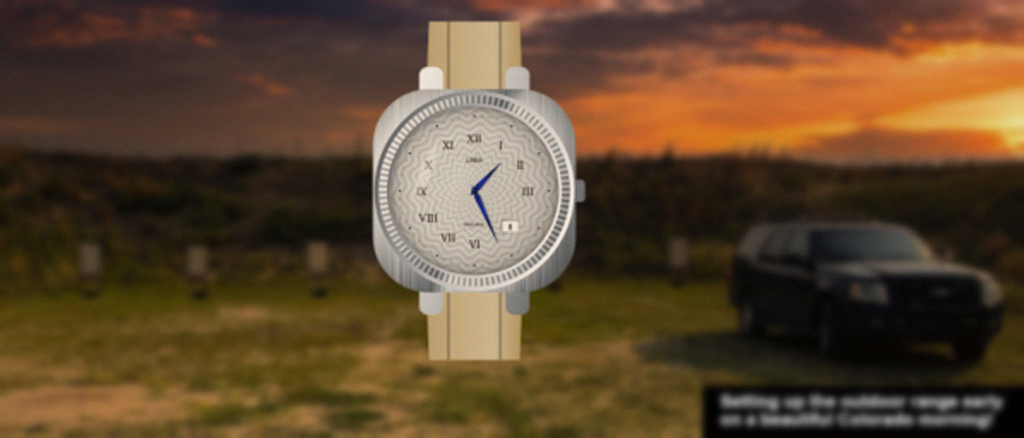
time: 1:26
